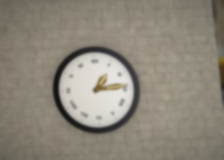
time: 1:14
